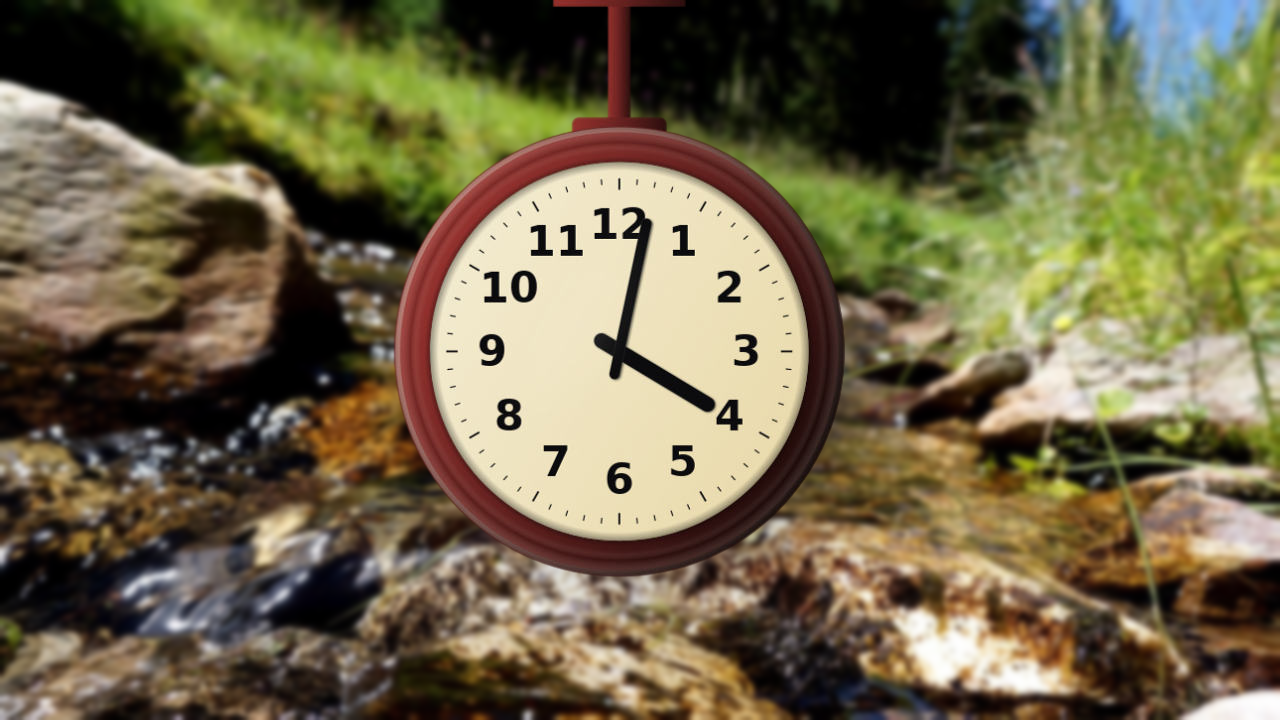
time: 4:02
